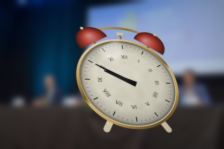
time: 9:50
